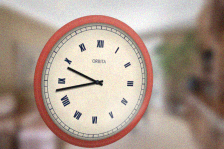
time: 9:43
